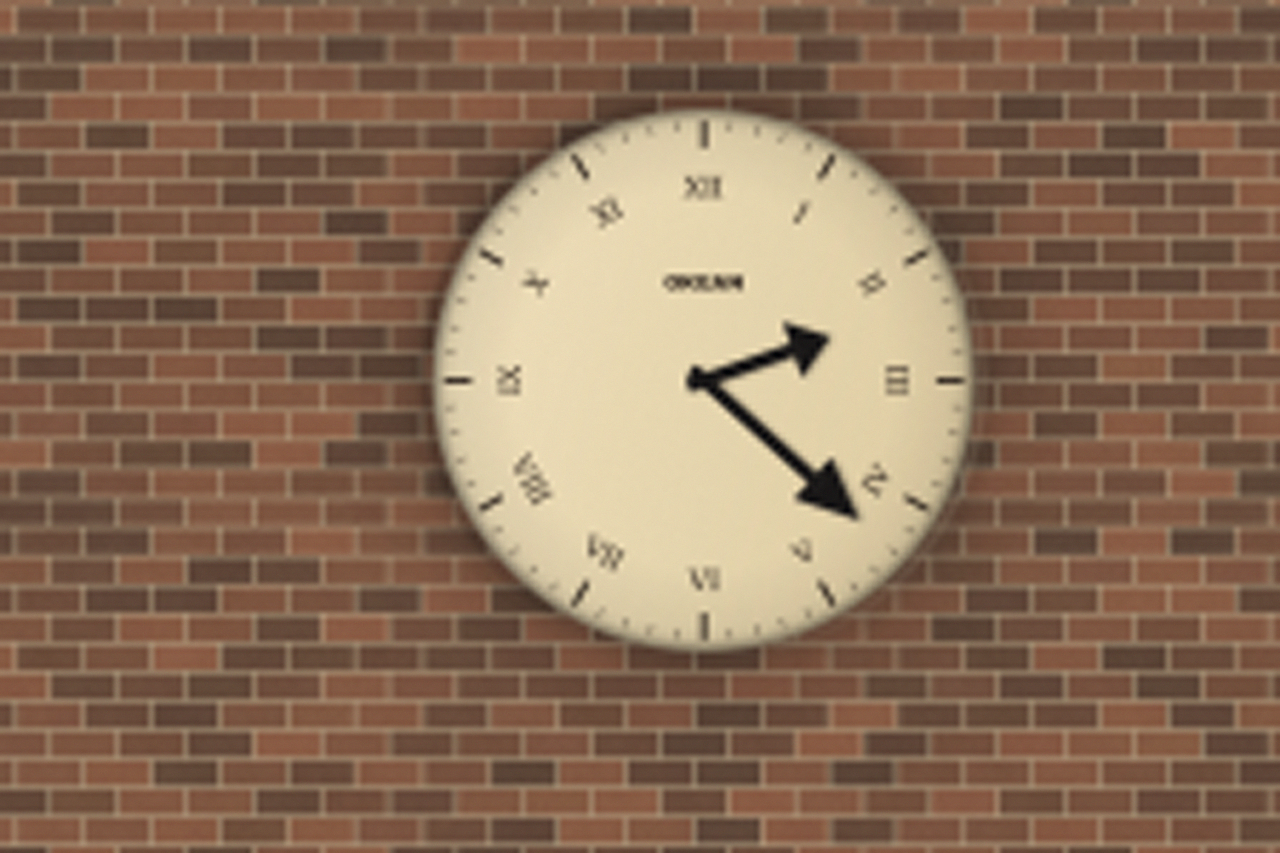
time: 2:22
